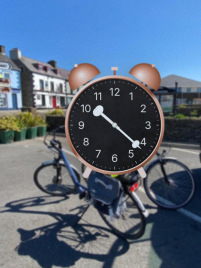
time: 10:22
